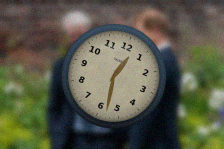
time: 12:28
